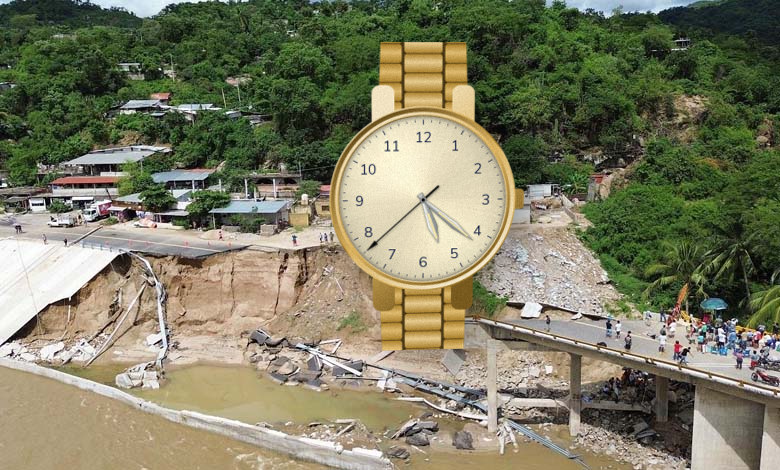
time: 5:21:38
